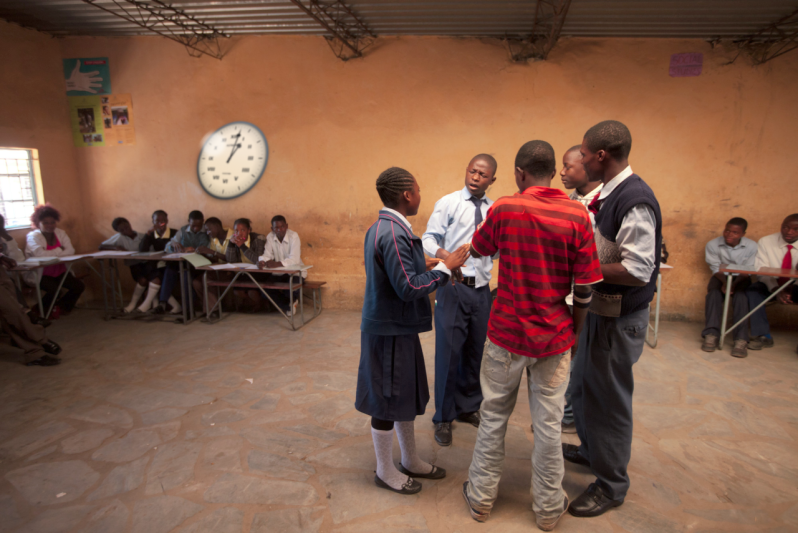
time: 1:02
